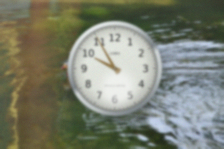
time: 9:55
